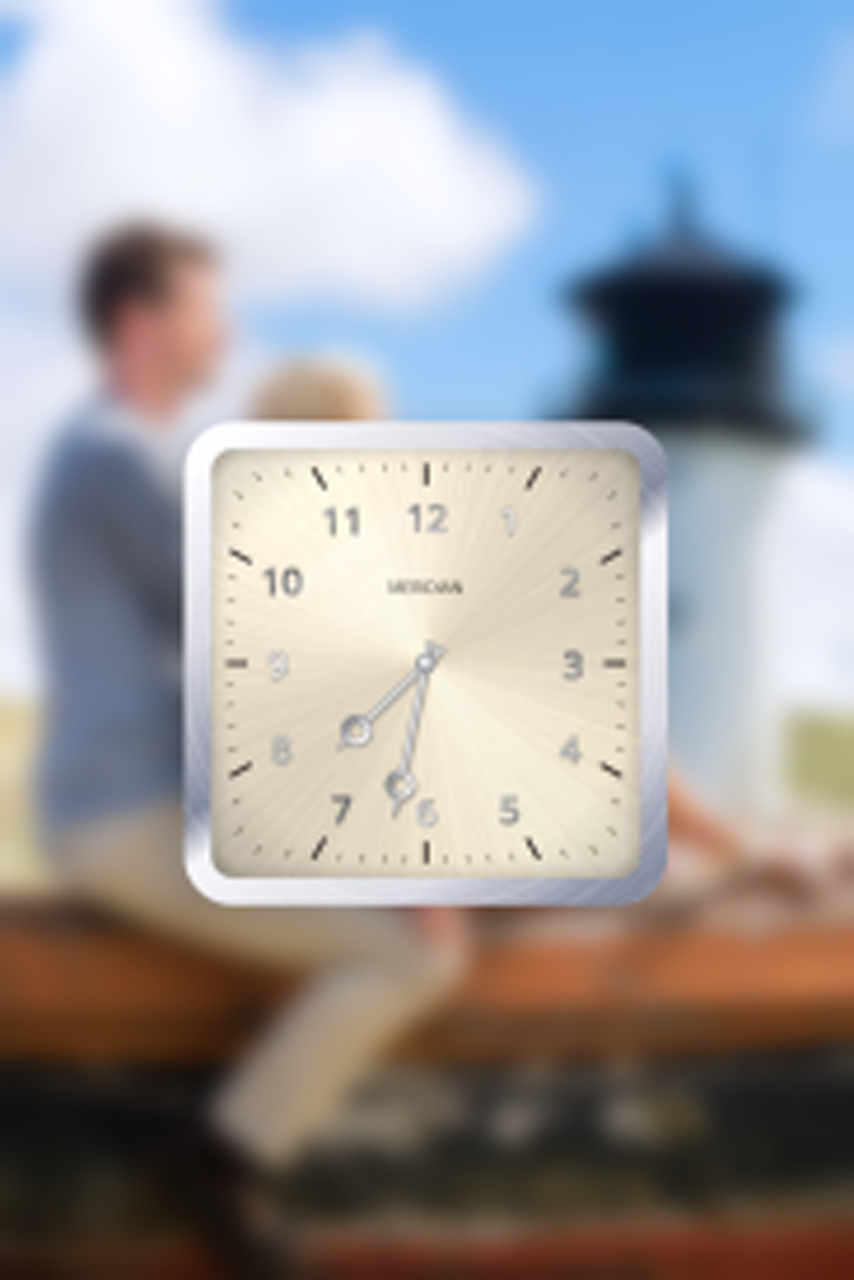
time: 7:32
